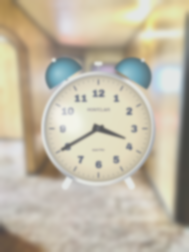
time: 3:40
